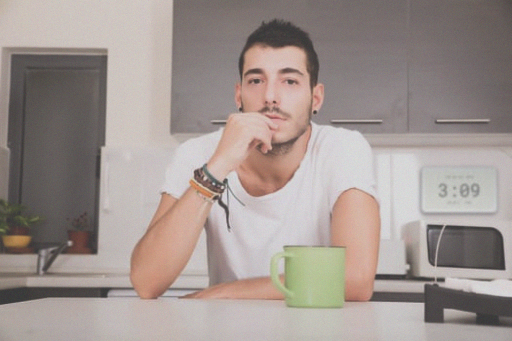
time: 3:09
